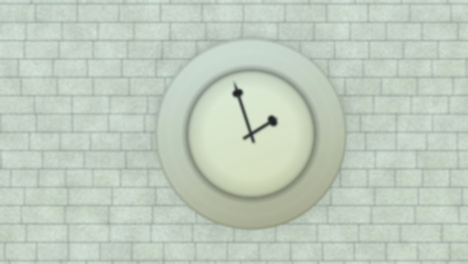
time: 1:57
